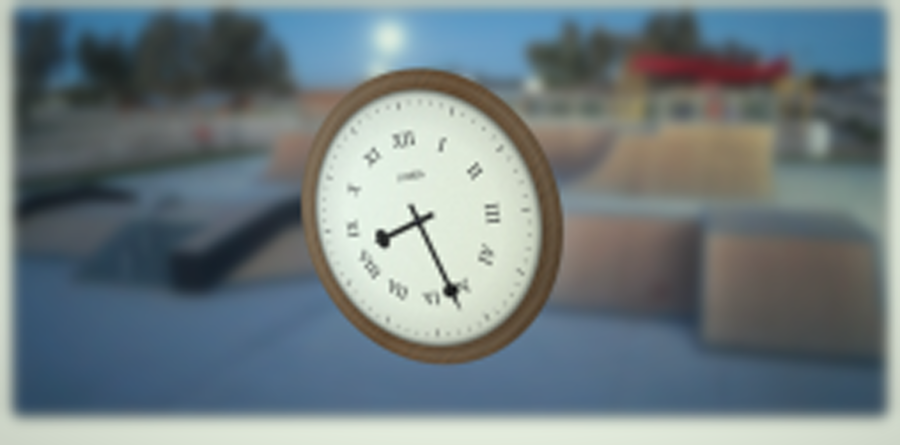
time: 8:27
